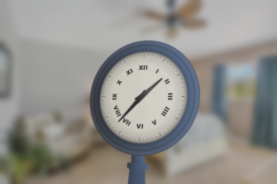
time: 1:37
